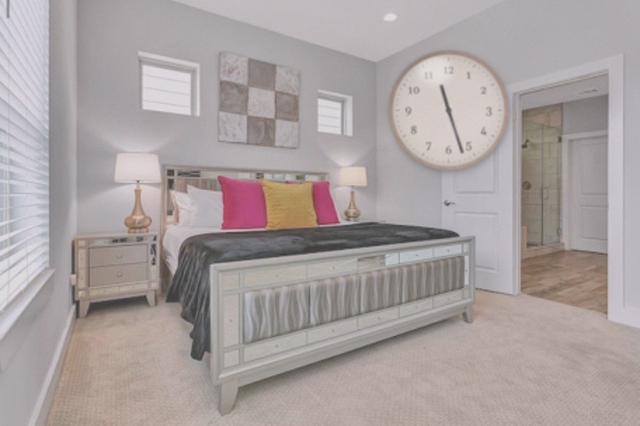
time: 11:27
